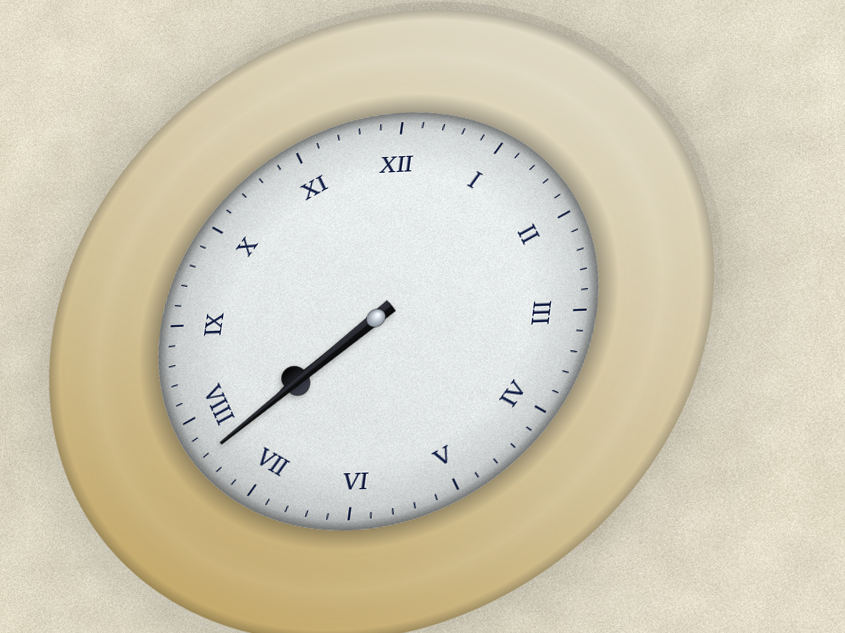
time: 7:38
